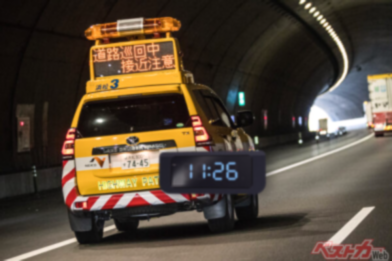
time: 11:26
